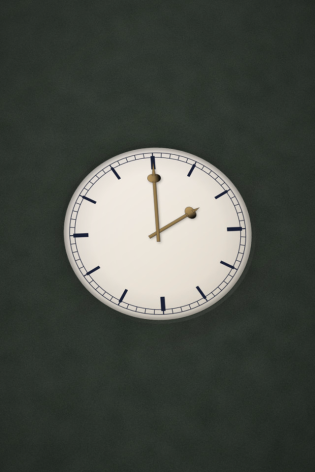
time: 2:00
